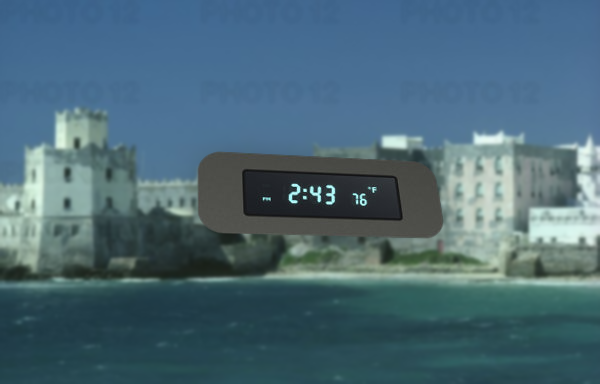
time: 2:43
